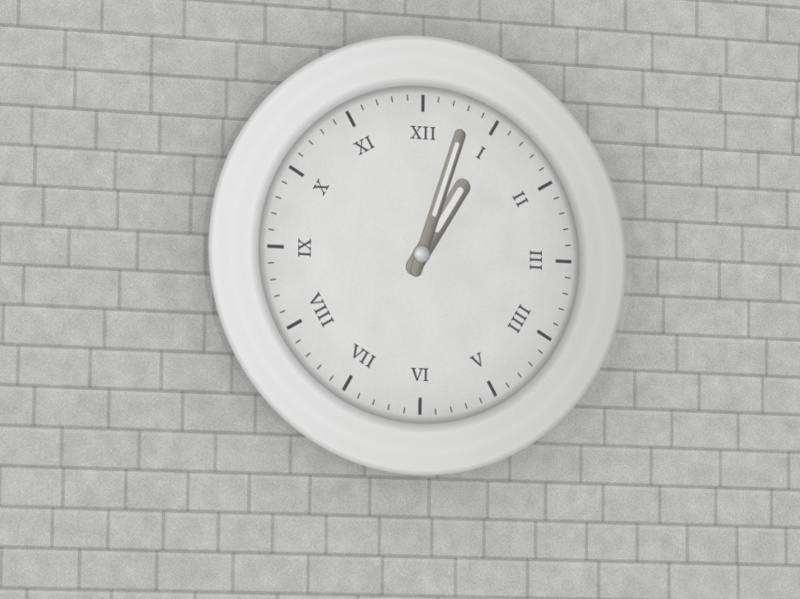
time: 1:03
